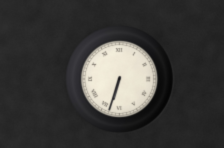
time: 6:33
